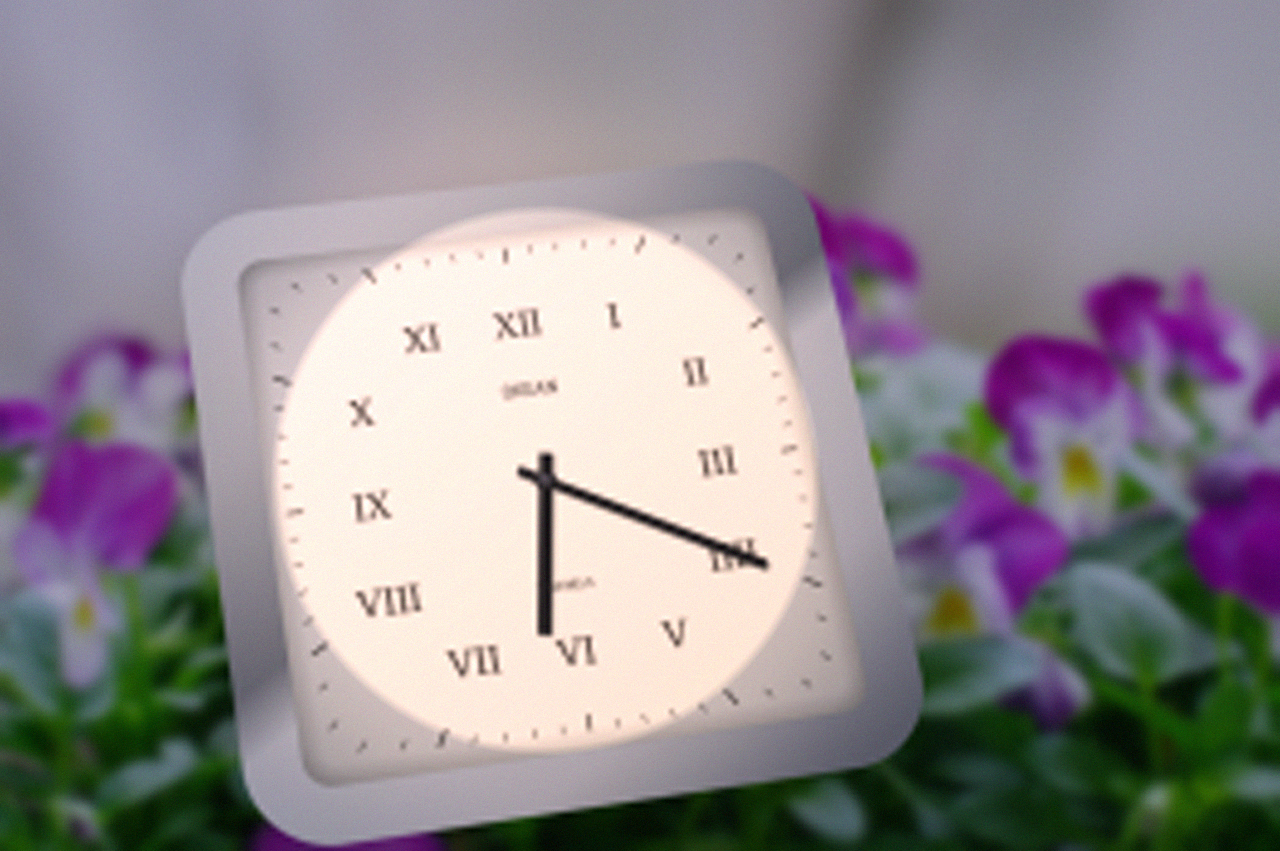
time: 6:20
